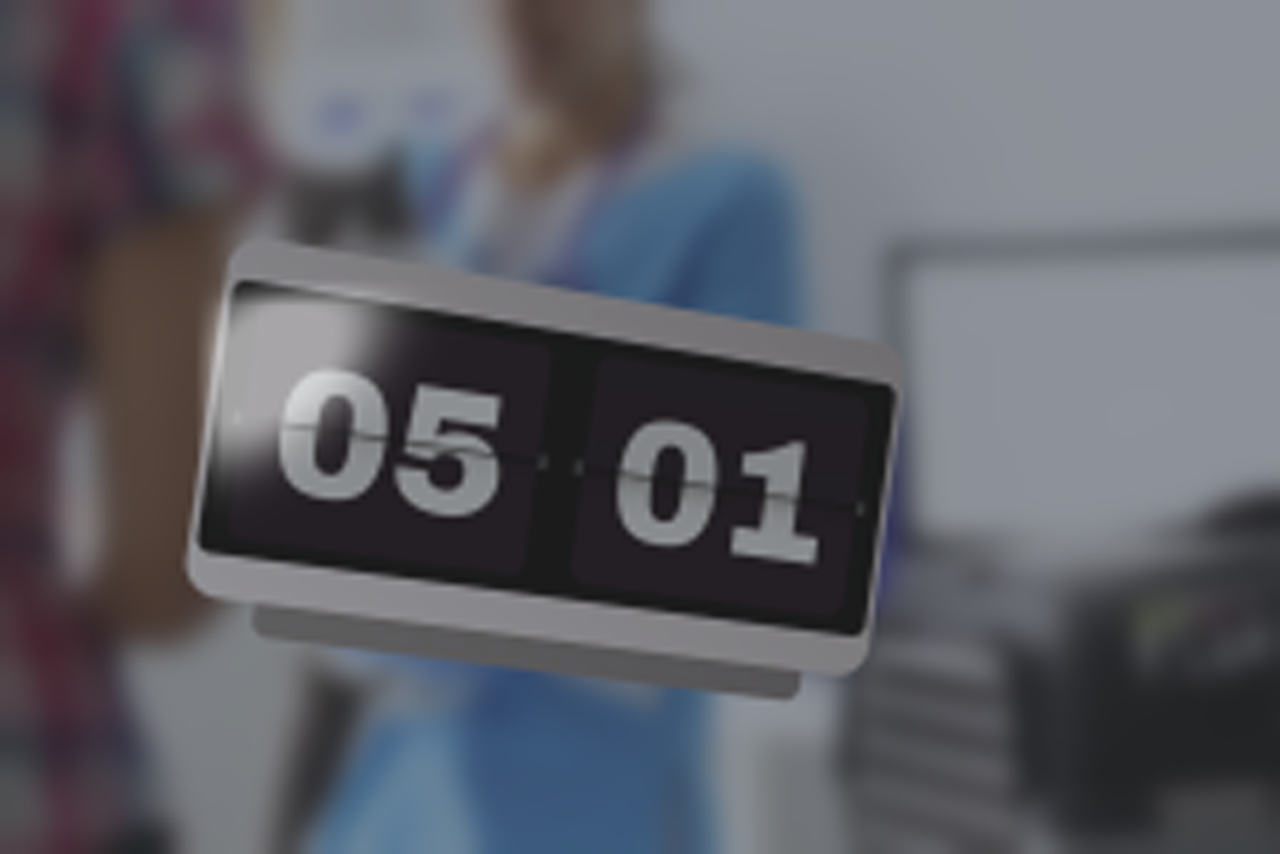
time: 5:01
